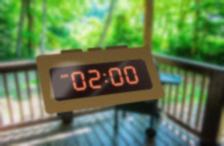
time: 2:00
